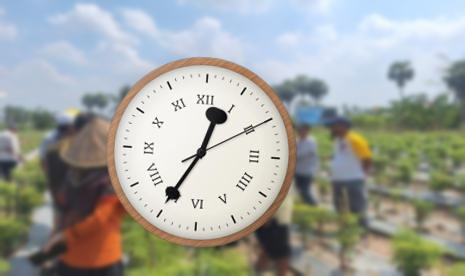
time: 12:35:10
